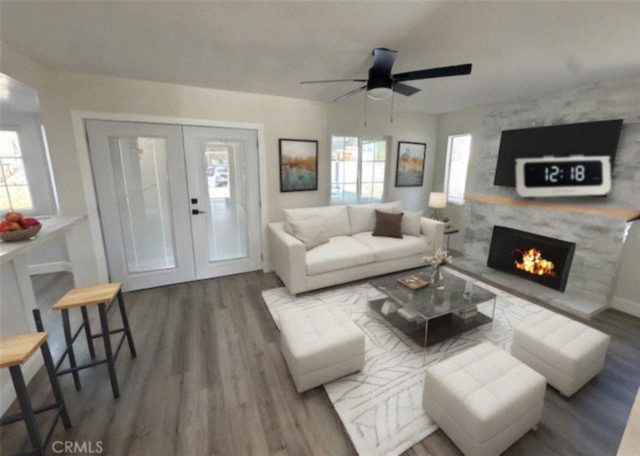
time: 12:18
